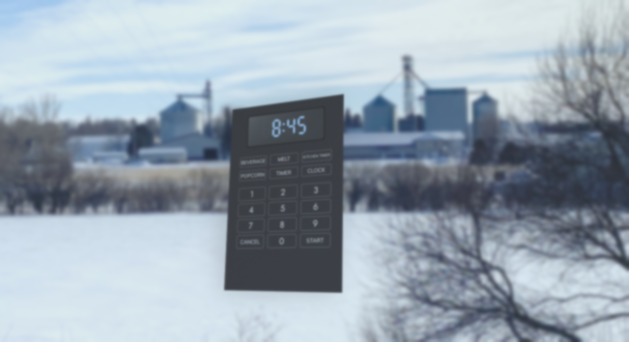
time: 8:45
